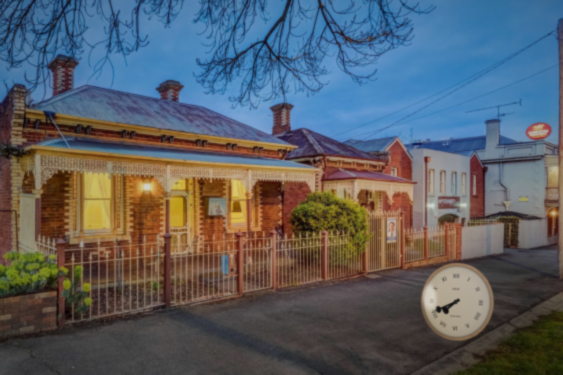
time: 7:41
